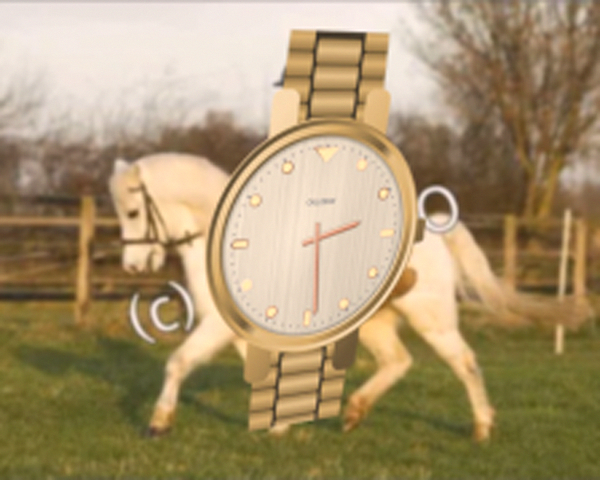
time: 2:29
